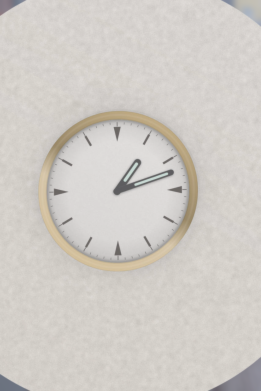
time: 1:12
